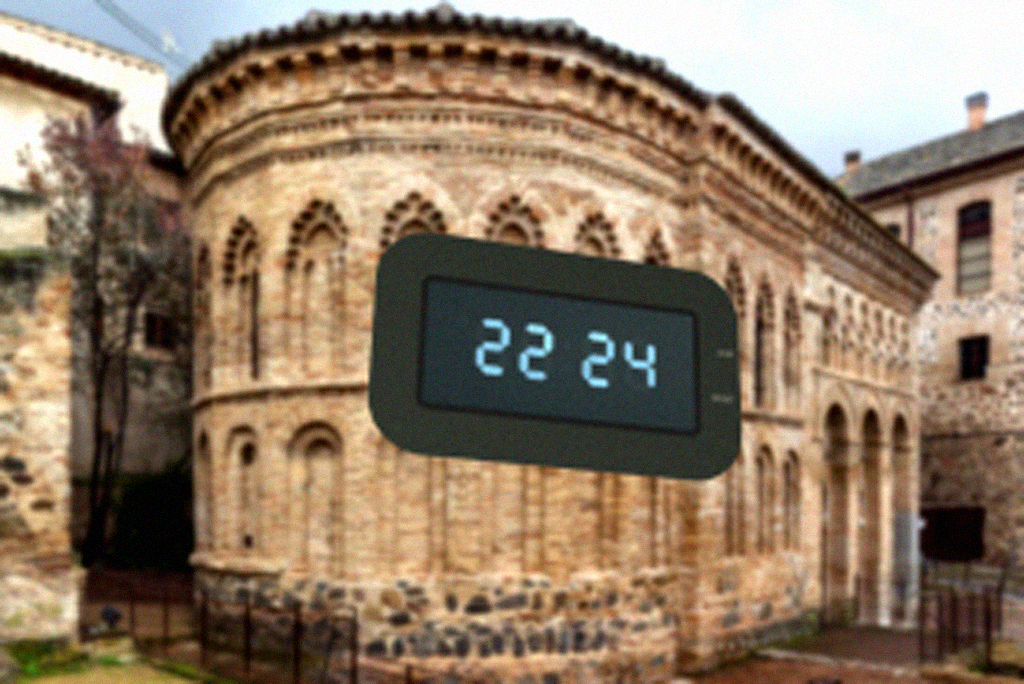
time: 22:24
